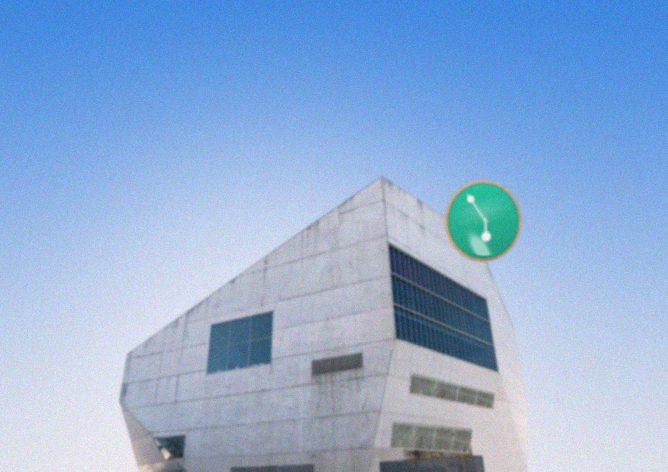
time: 5:54
